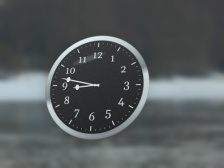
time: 8:47
